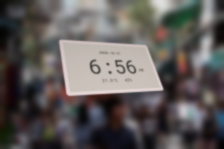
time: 6:56
